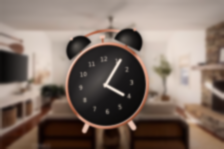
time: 4:06
